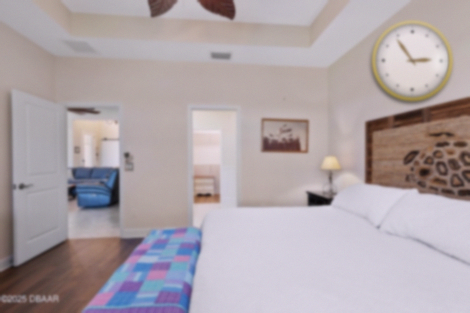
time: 2:54
